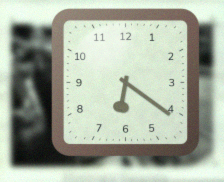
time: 6:21
